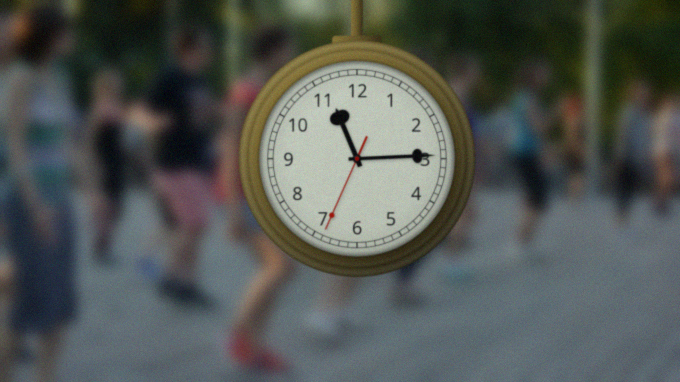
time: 11:14:34
